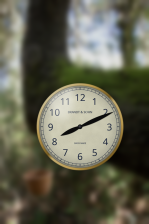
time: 8:11
